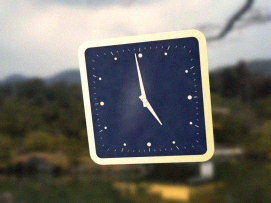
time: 4:59
